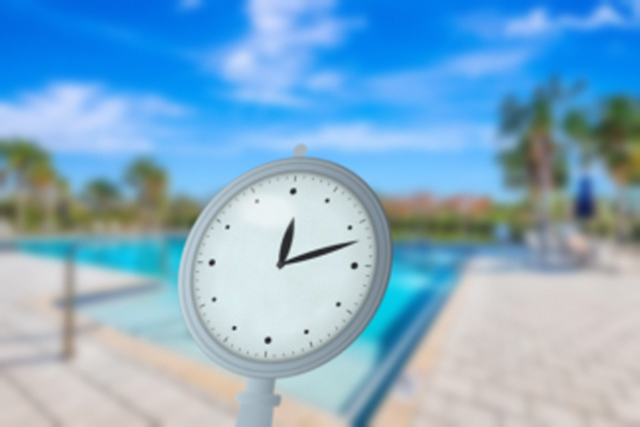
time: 12:12
